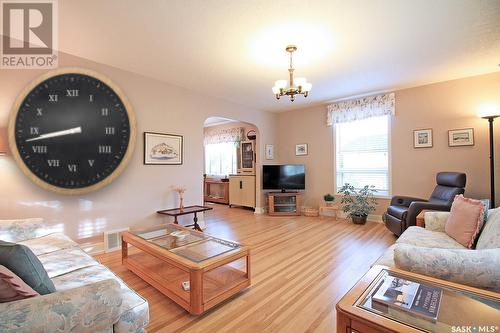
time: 8:43
